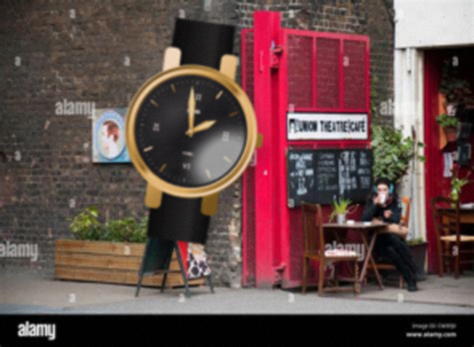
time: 1:59
